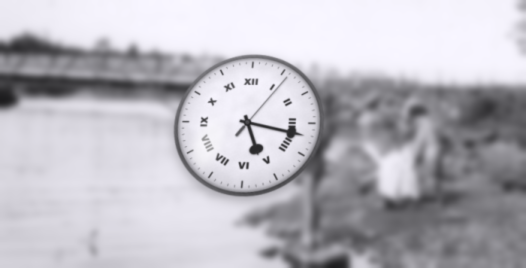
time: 5:17:06
